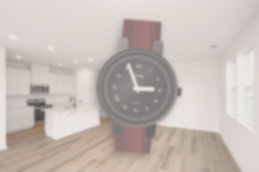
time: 2:56
